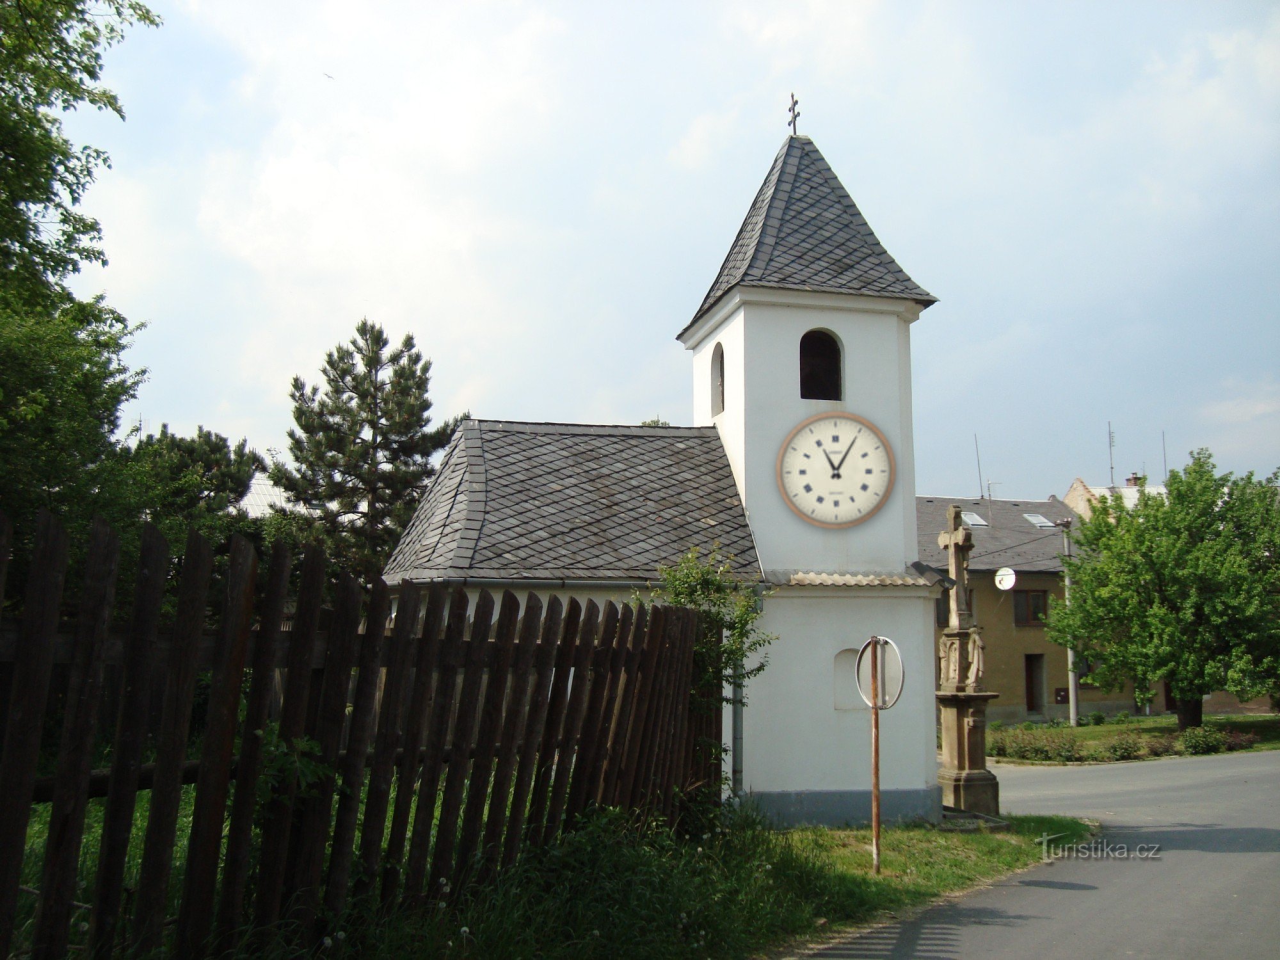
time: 11:05
